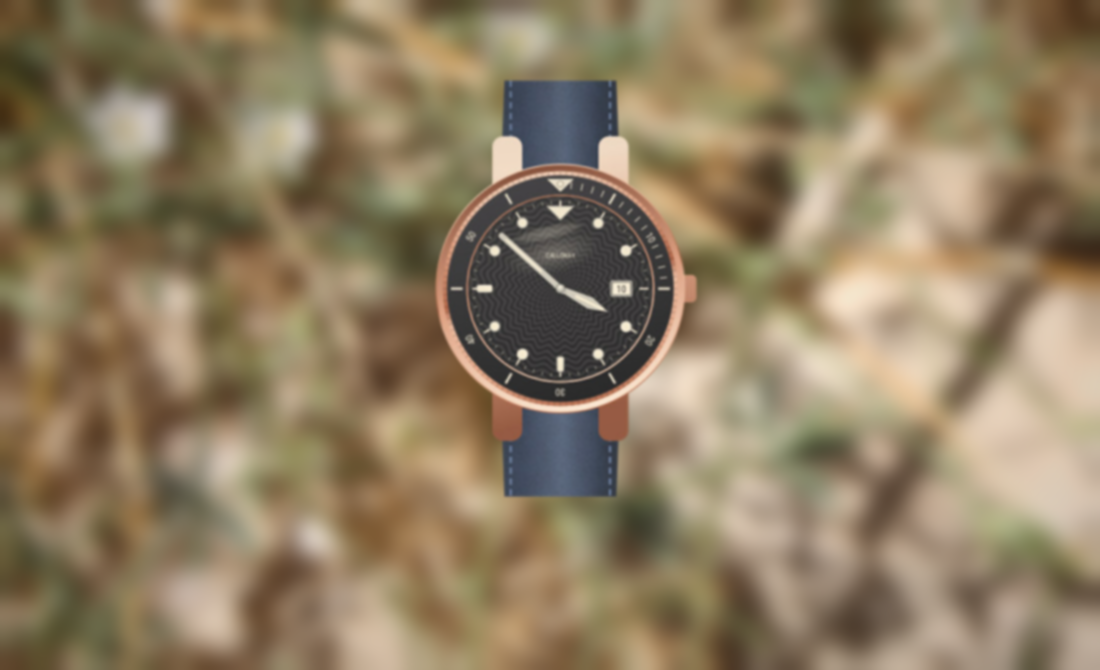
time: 3:52
